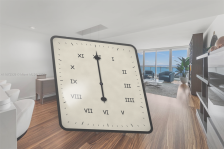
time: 6:00
